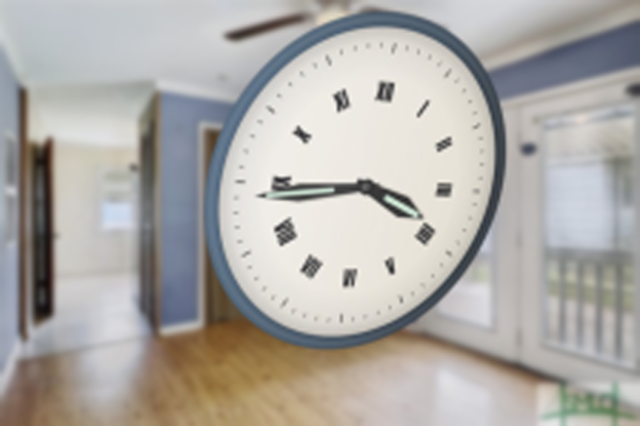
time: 3:44
